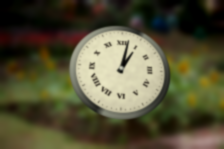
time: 1:02
